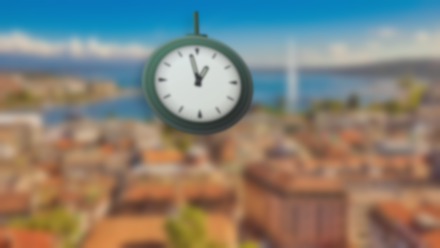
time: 12:58
